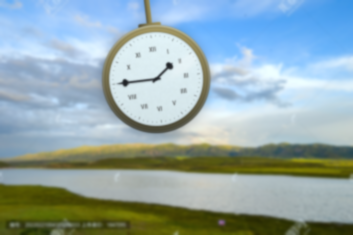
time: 1:45
